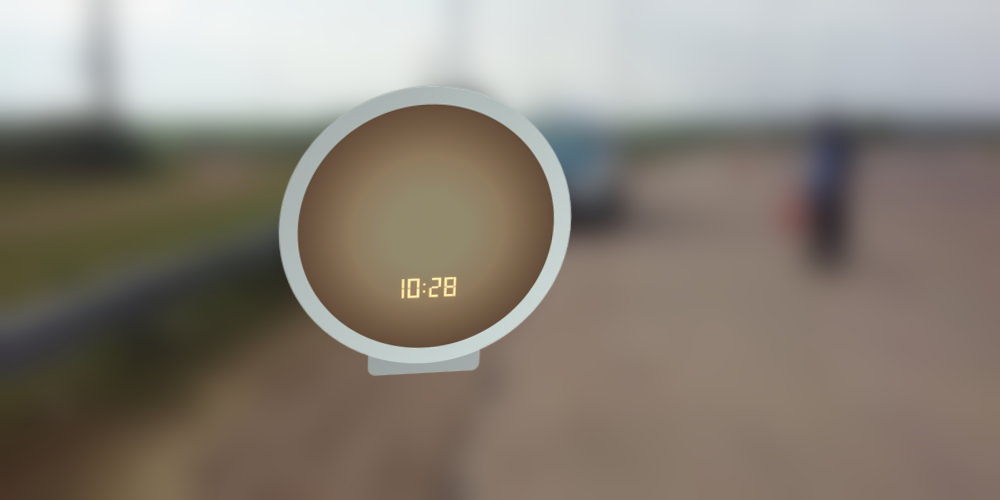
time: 10:28
